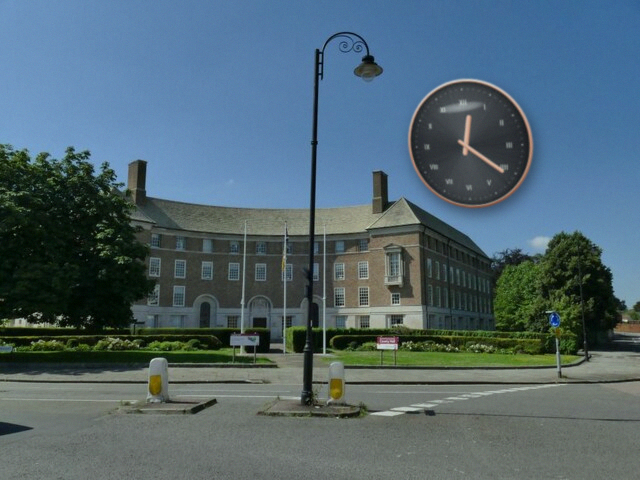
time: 12:21
